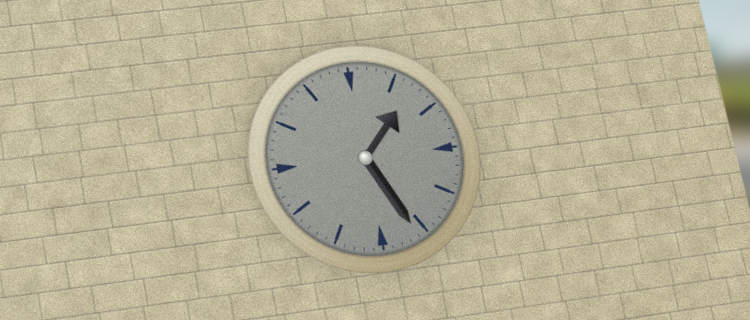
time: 1:26
